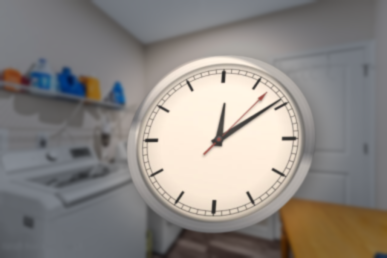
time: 12:09:07
